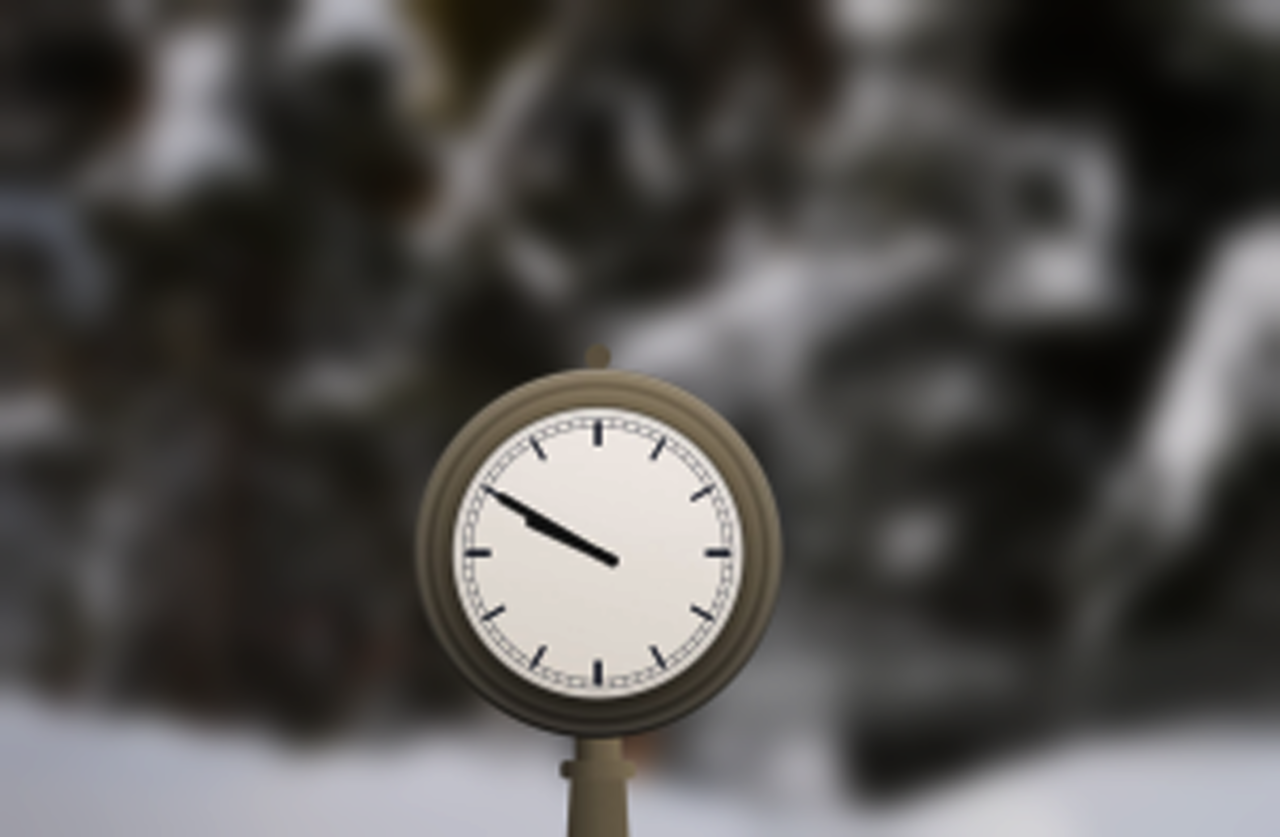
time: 9:50
